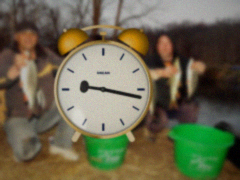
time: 9:17
